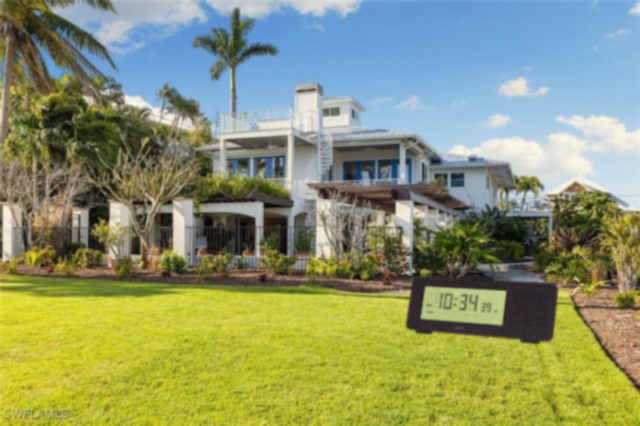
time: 10:34
